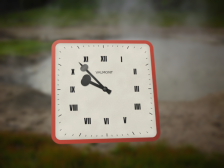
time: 9:53
